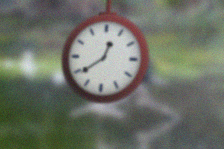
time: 12:39
